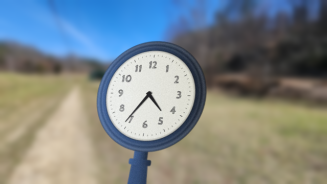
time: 4:36
